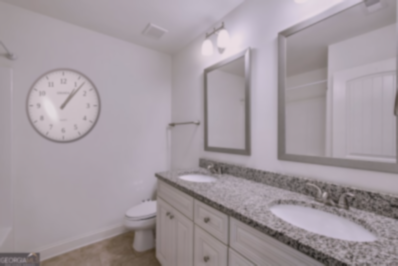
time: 1:07
